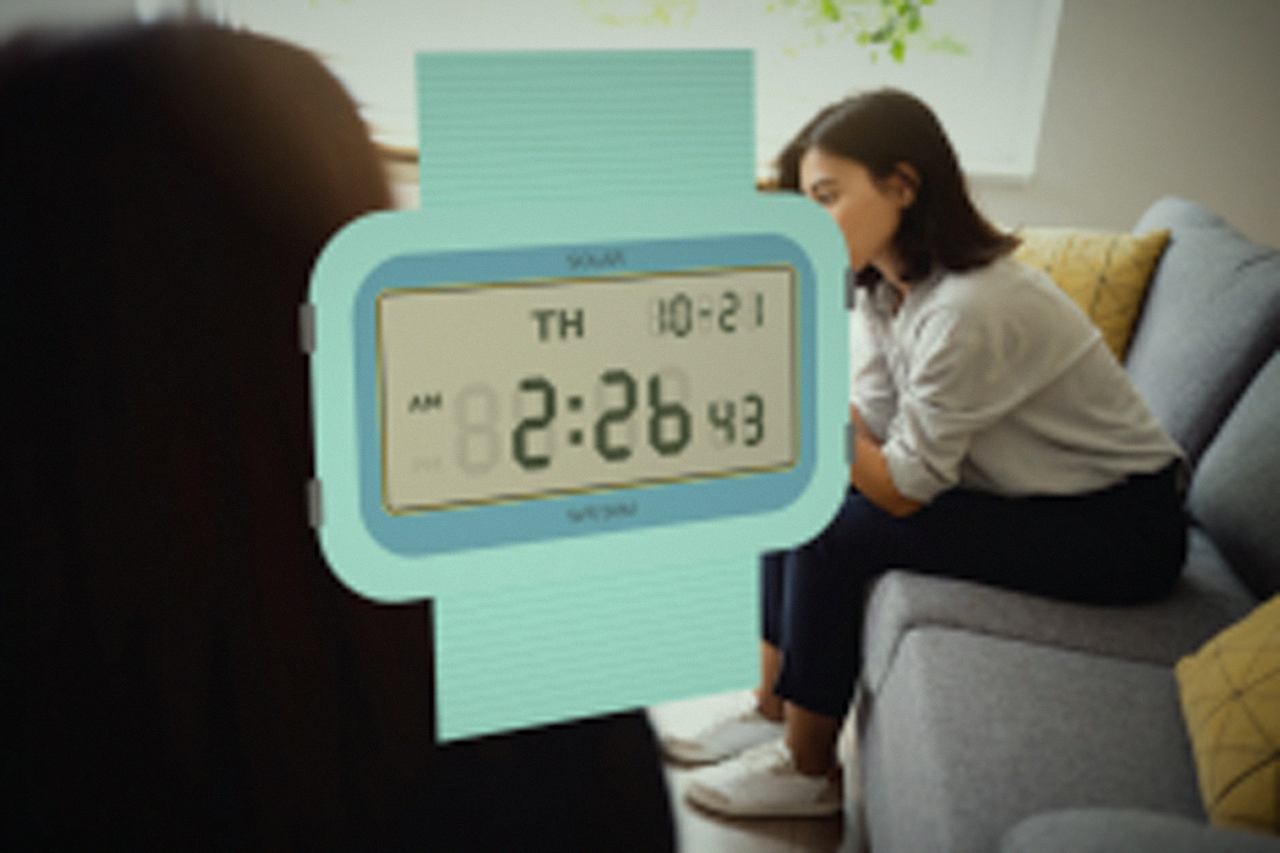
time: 2:26:43
